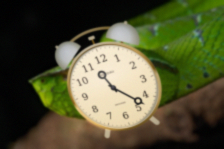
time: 11:23
